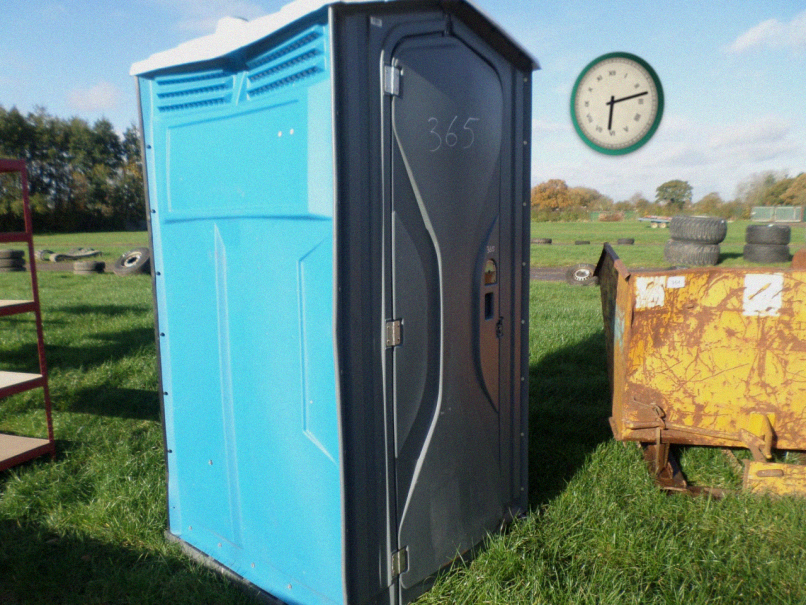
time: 6:13
